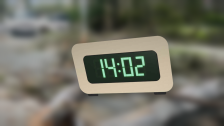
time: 14:02
